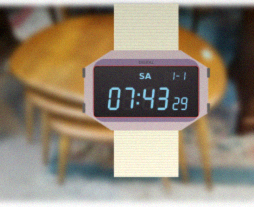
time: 7:43:29
